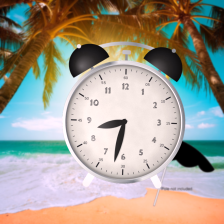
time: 8:32
